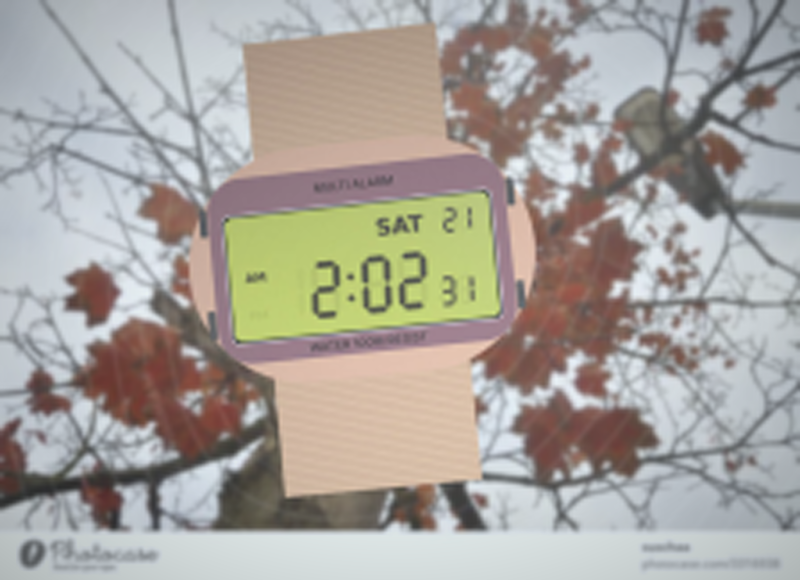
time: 2:02:31
